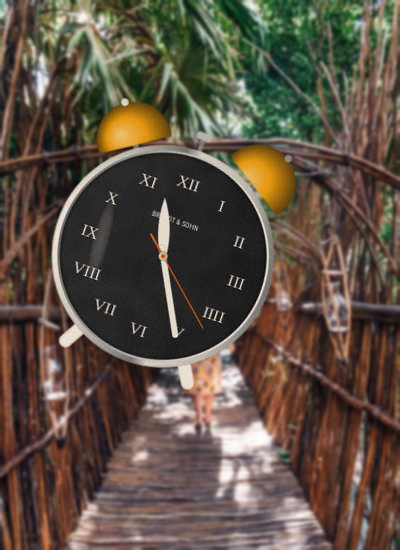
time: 11:25:22
